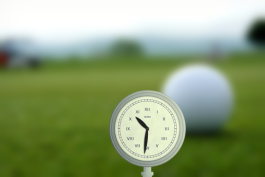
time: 10:31
